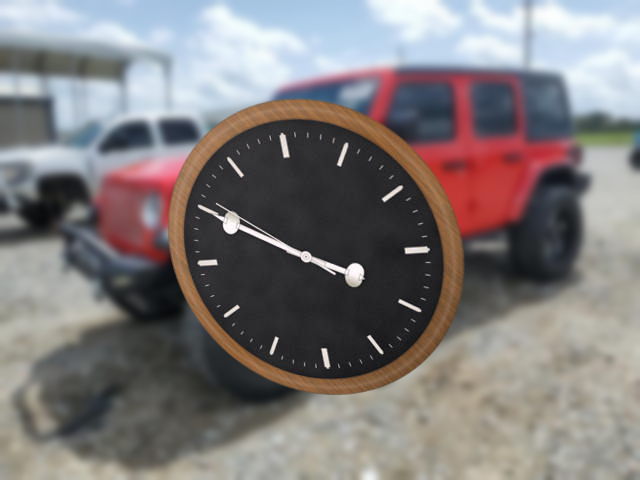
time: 3:49:51
